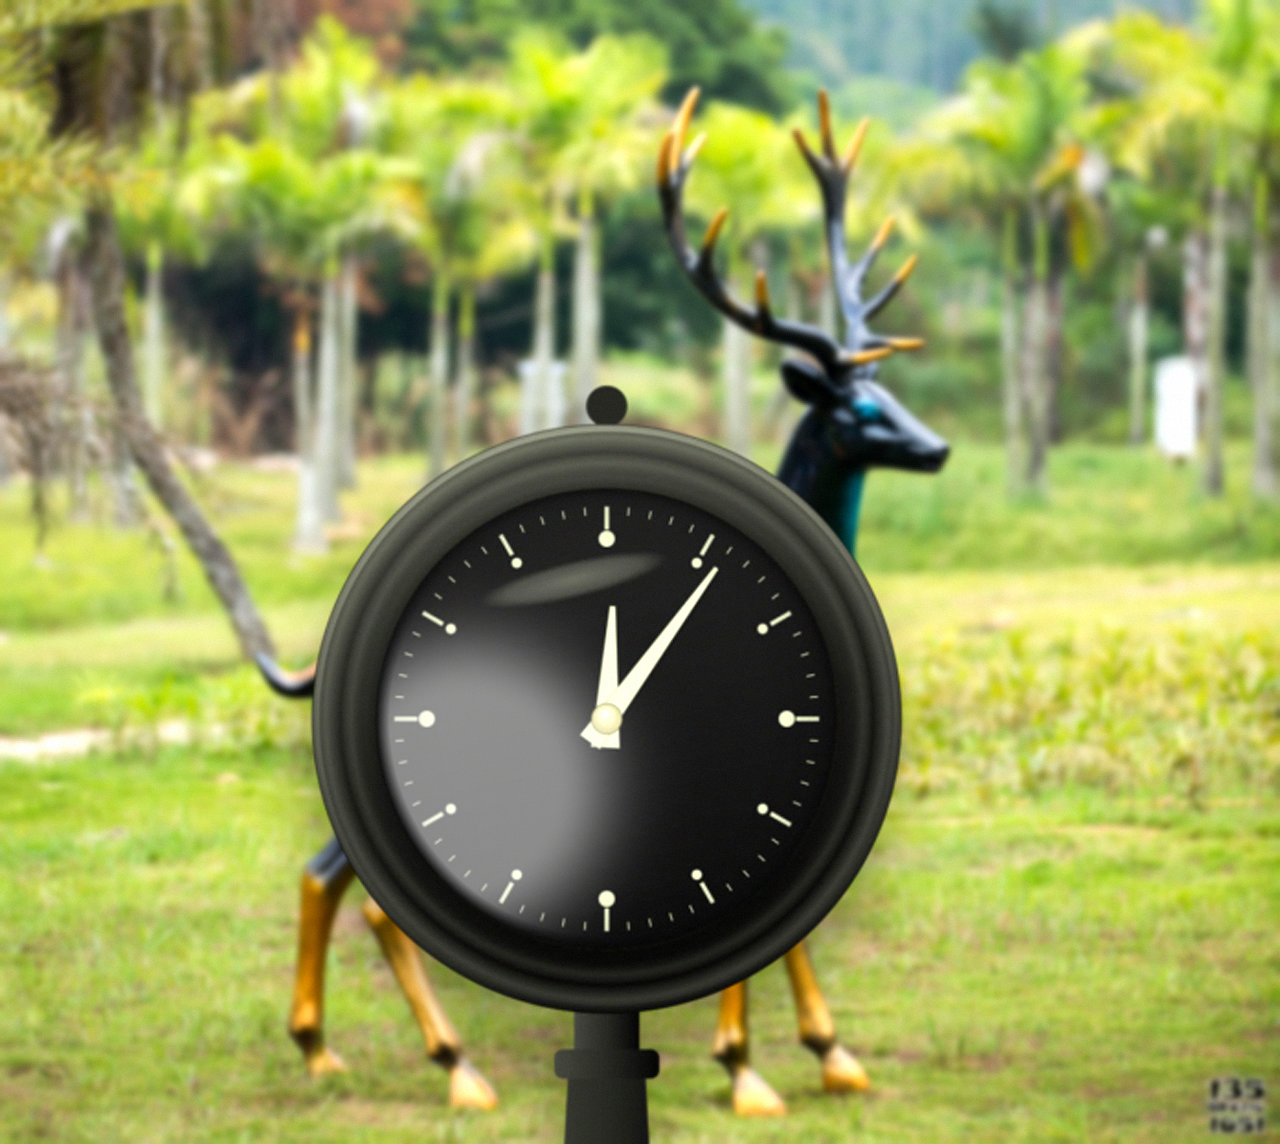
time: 12:06
